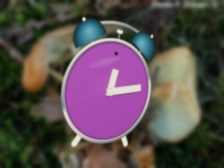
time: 12:13
